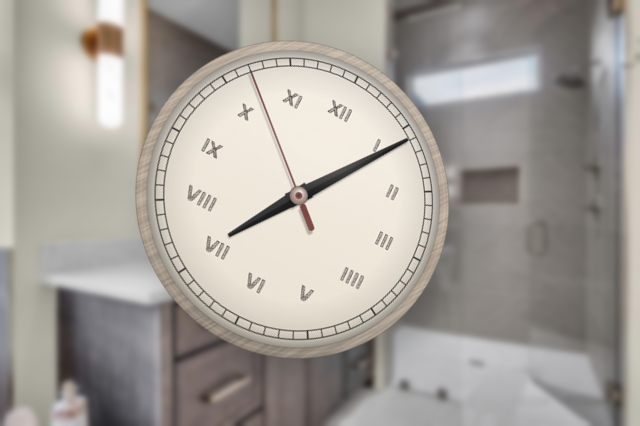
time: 7:05:52
